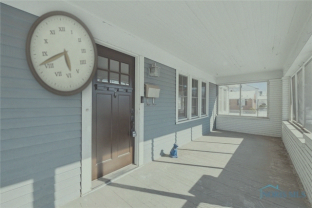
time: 5:42
